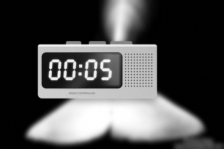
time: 0:05
